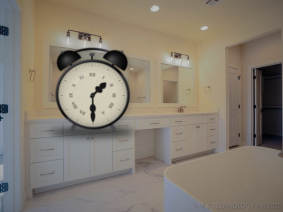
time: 1:30
